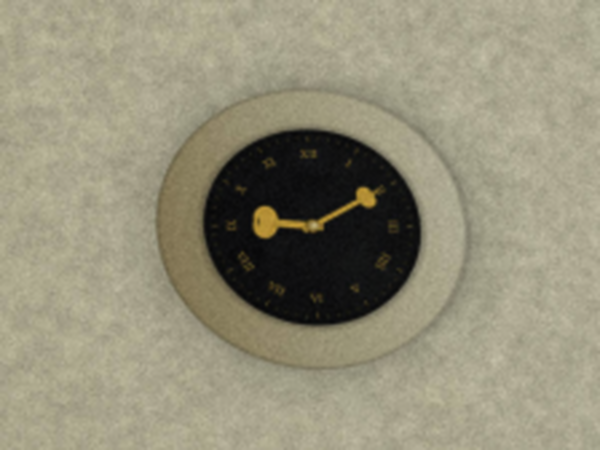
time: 9:10
